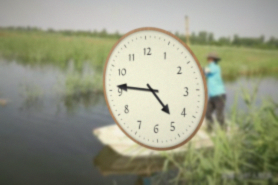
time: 4:46
